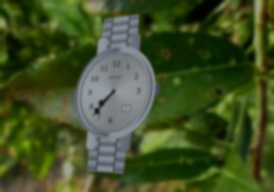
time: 7:37
